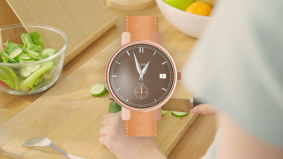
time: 12:57
